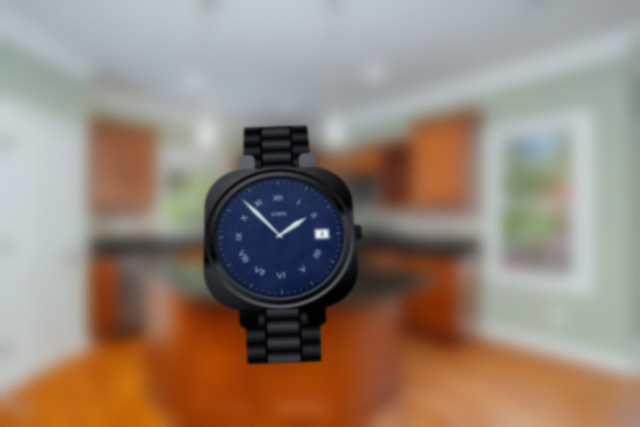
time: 1:53
